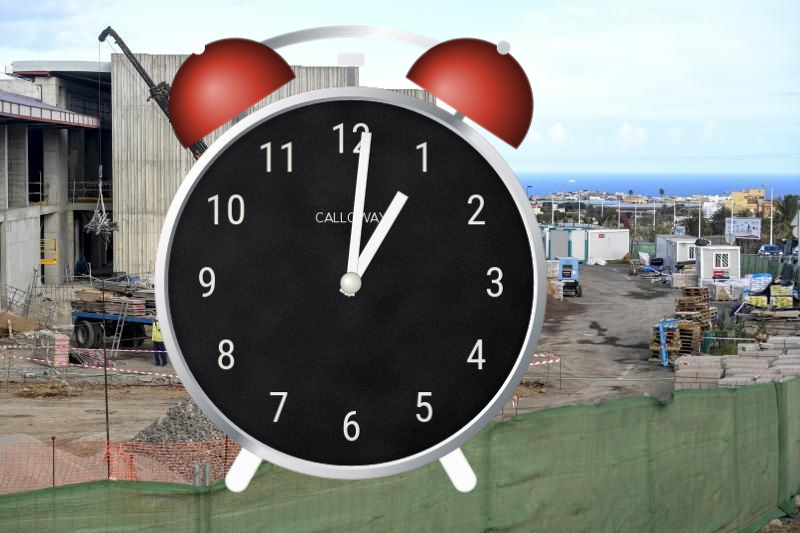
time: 1:01
